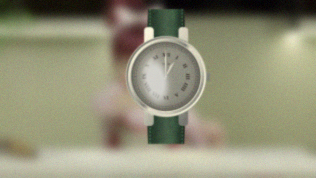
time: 1:00
